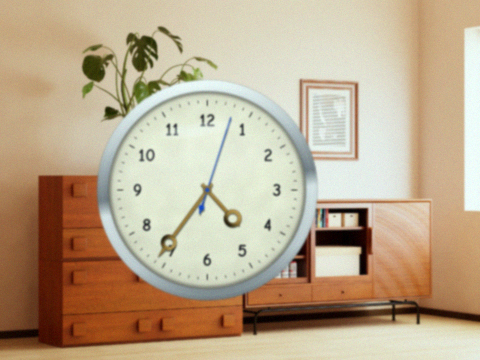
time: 4:36:03
